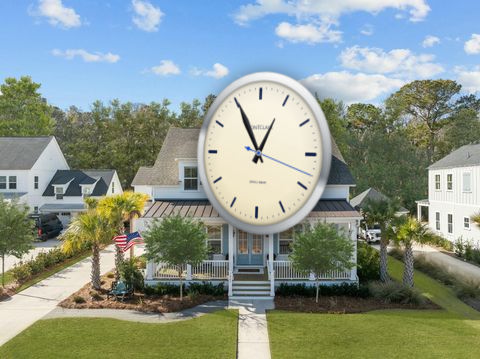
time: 12:55:18
